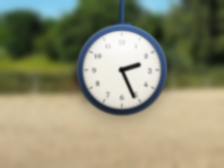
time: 2:26
